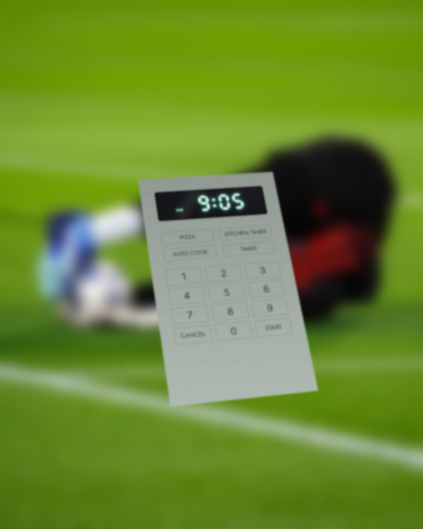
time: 9:05
